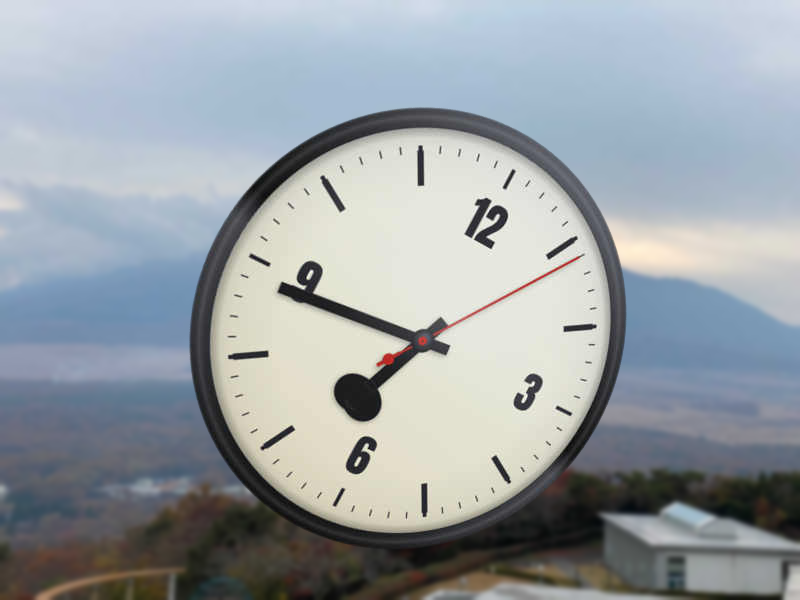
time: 6:44:06
